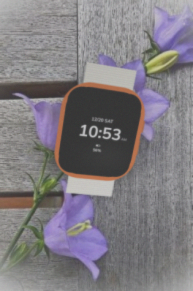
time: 10:53
